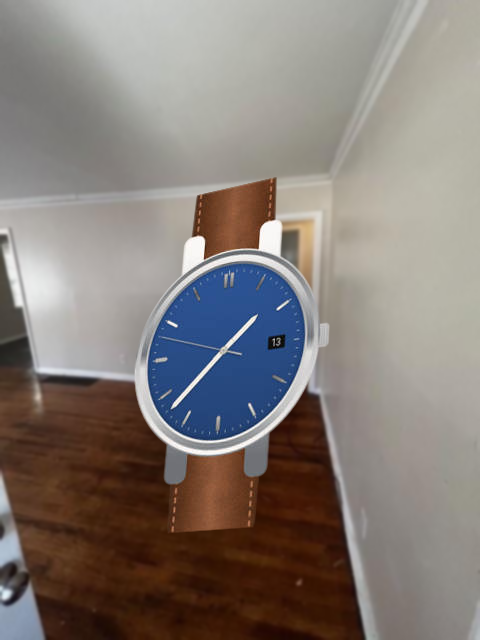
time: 1:37:48
